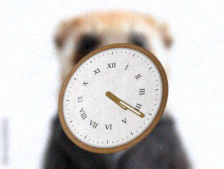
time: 4:21
